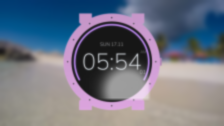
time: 5:54
